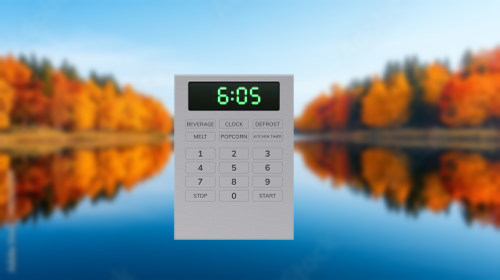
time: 6:05
